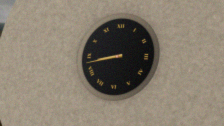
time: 8:43
